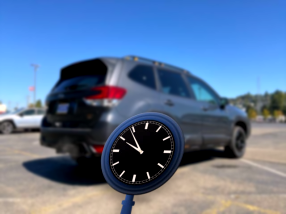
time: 9:54
